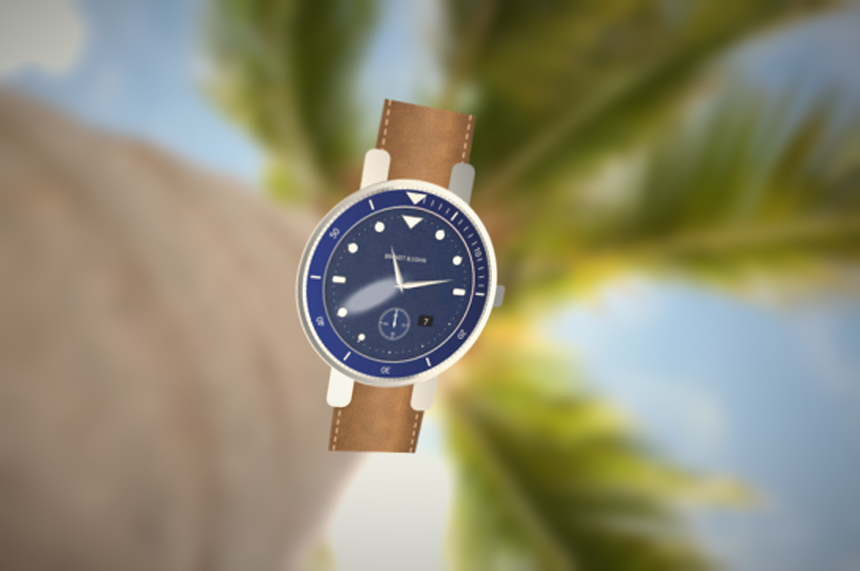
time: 11:13
